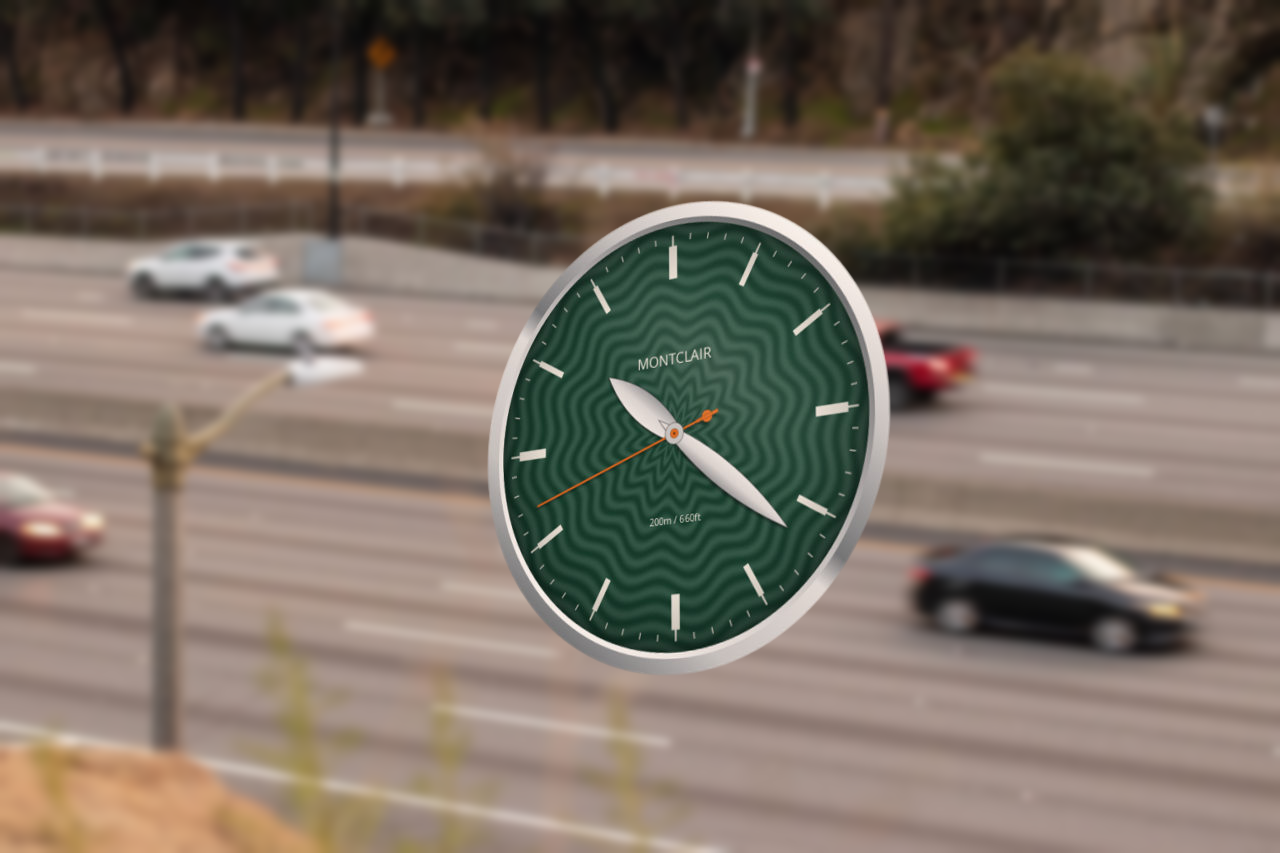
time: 10:21:42
